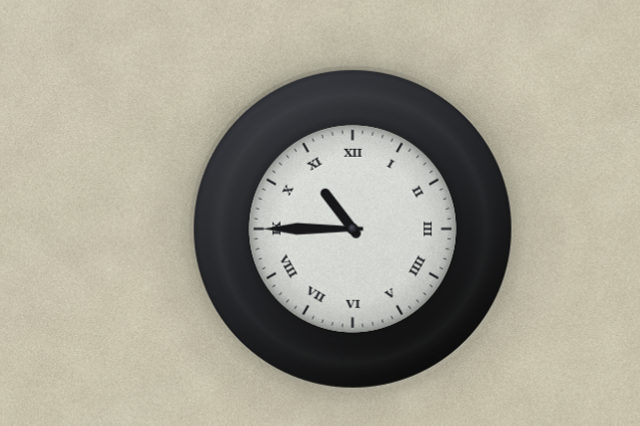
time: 10:45
